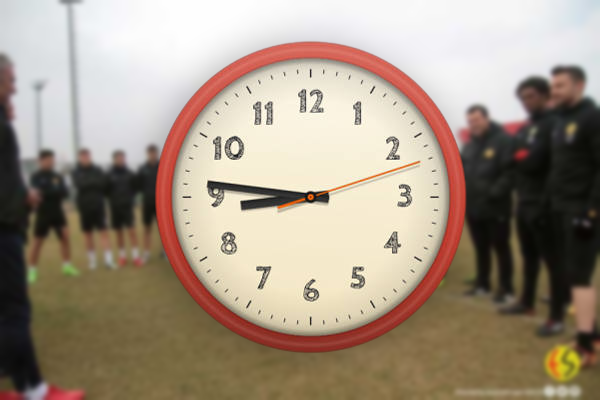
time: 8:46:12
